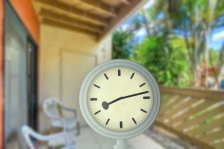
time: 8:13
